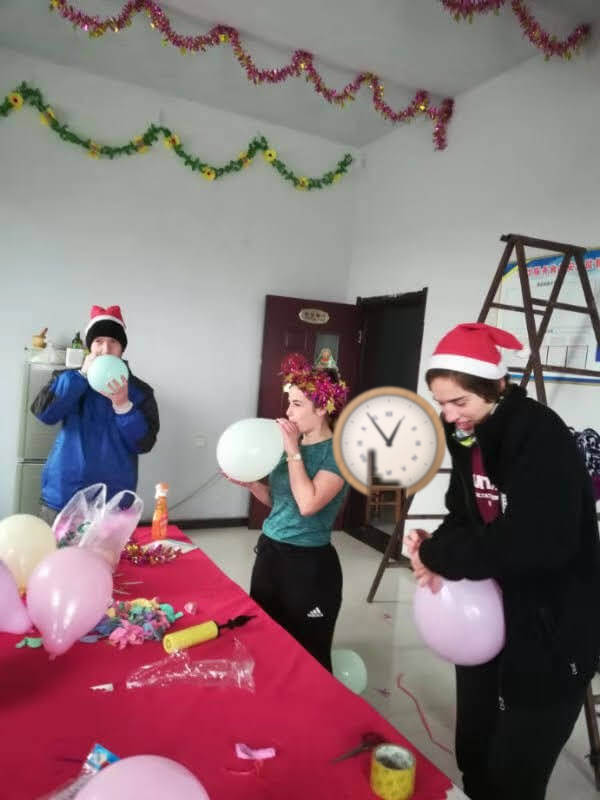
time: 12:54
